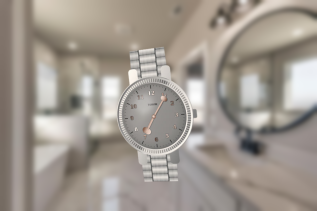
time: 7:06
